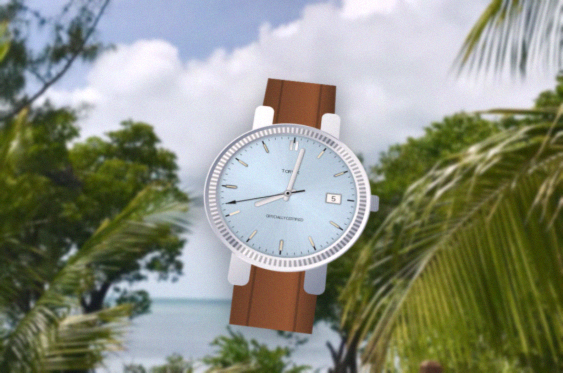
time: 8:01:42
